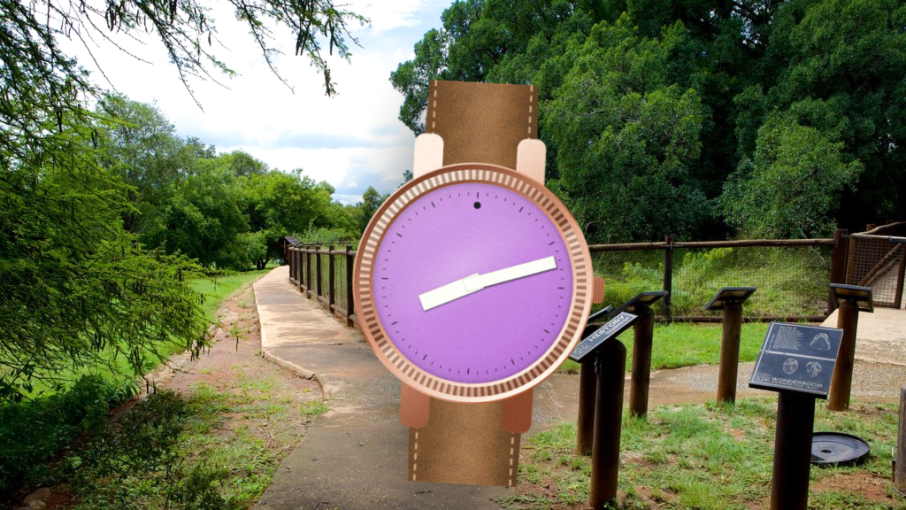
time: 8:12
